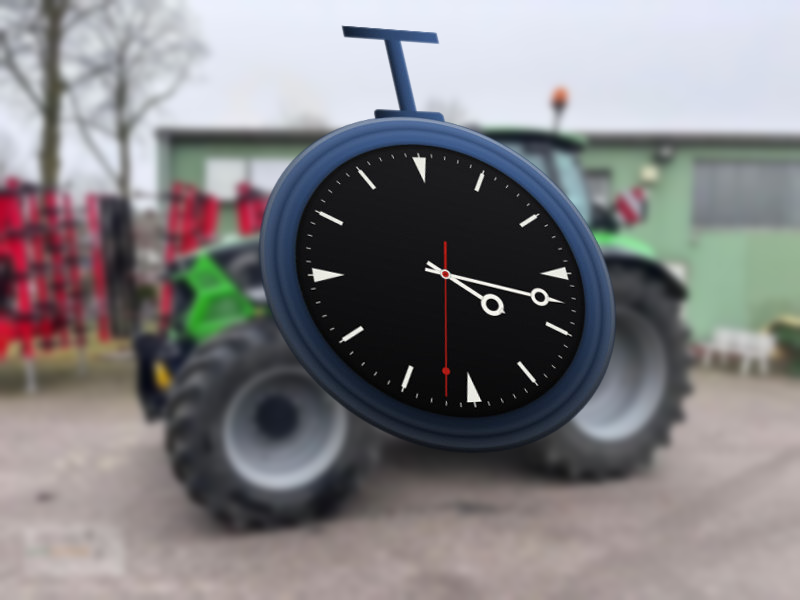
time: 4:17:32
